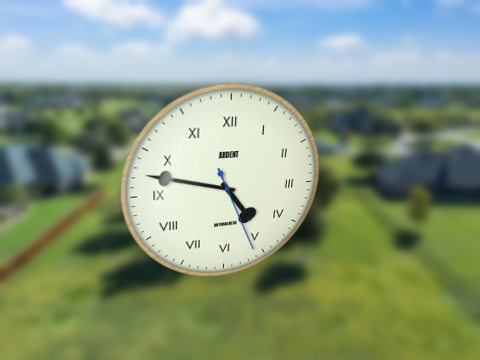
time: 4:47:26
